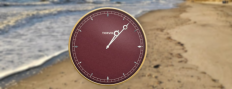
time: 1:07
